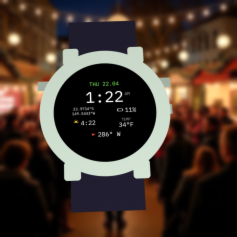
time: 1:22
